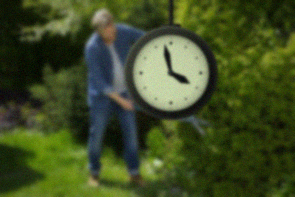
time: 3:58
